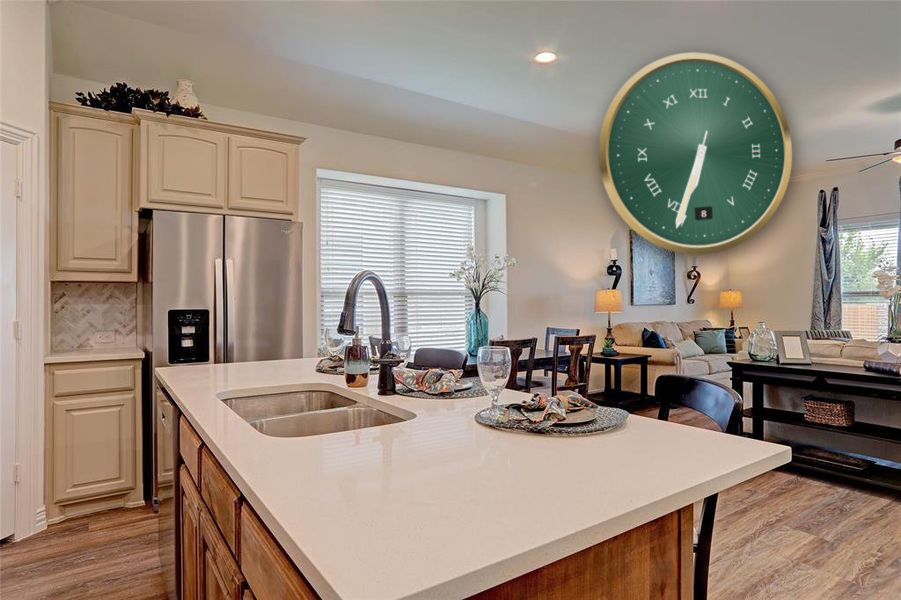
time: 6:33:33
